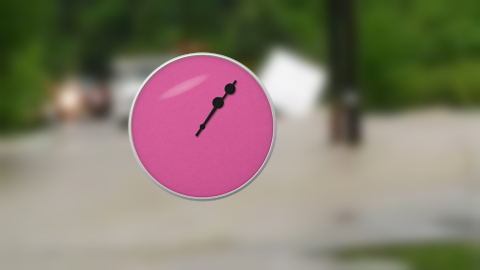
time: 1:06
